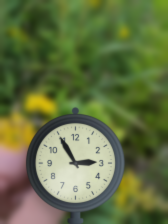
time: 2:55
